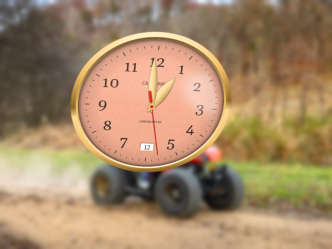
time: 12:59:28
